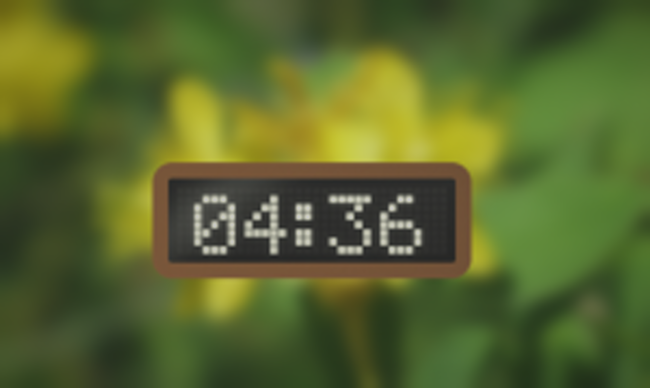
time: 4:36
